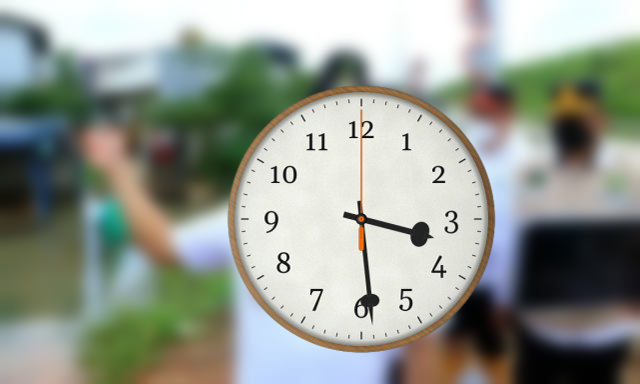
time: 3:29:00
